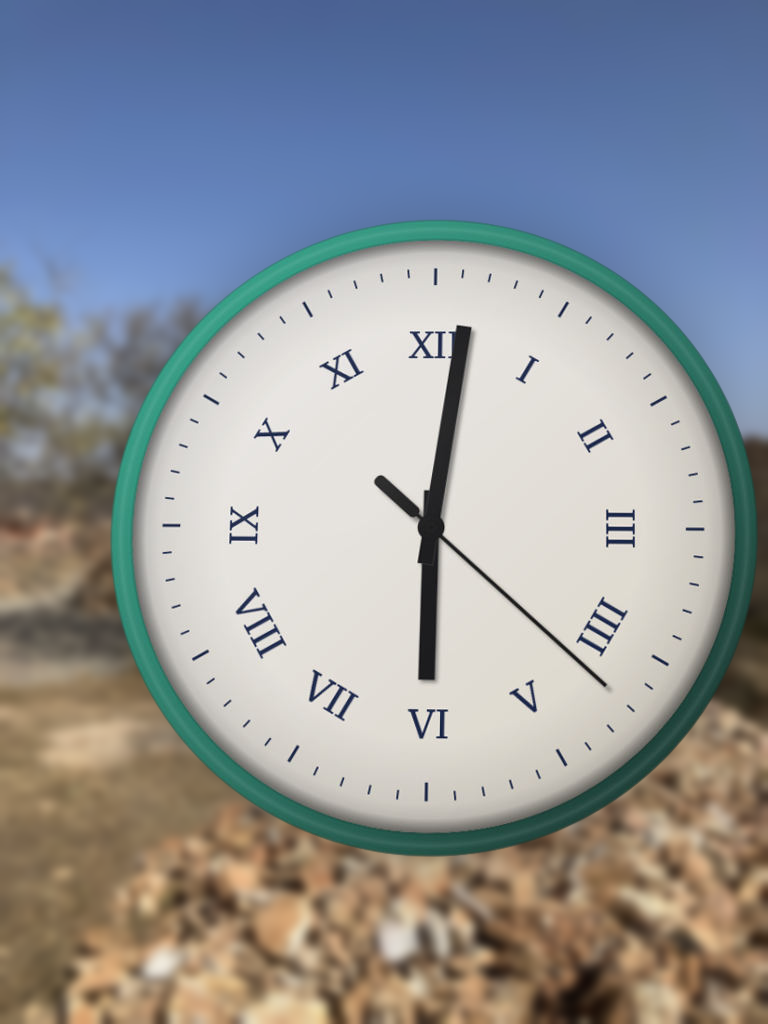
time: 6:01:22
